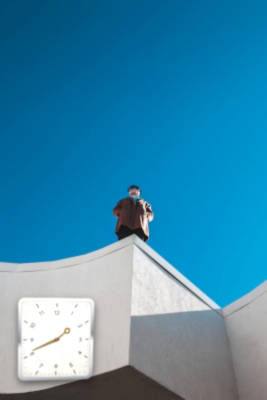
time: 1:41
